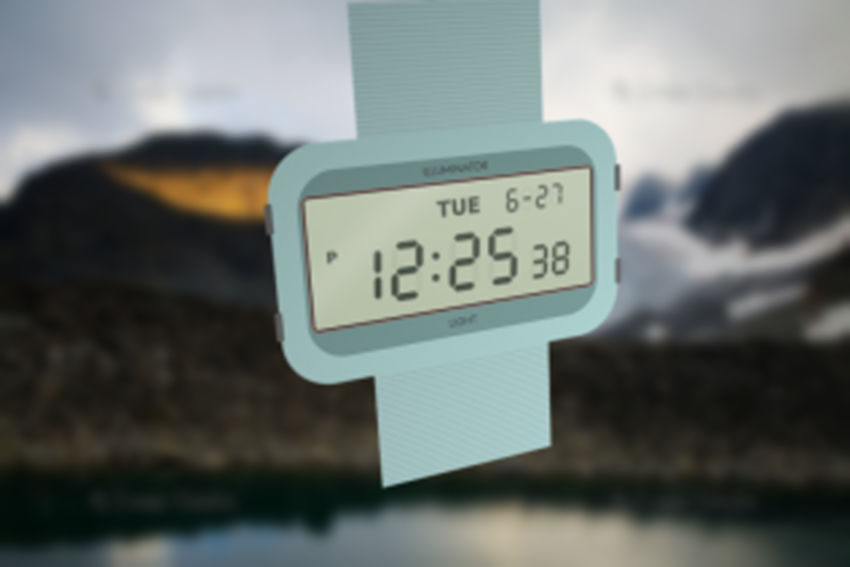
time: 12:25:38
